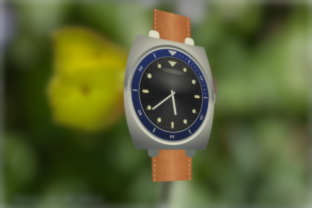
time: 5:39
